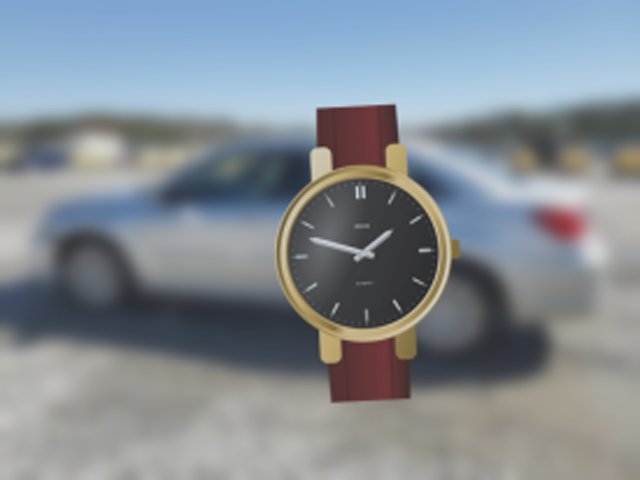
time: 1:48
